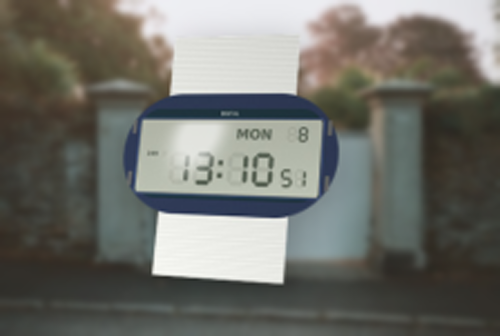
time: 13:10:51
